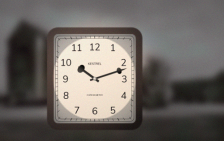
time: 10:12
